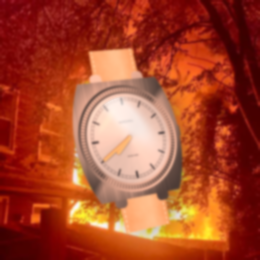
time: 7:40
